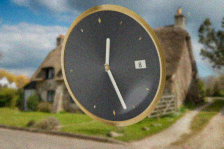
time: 12:27
